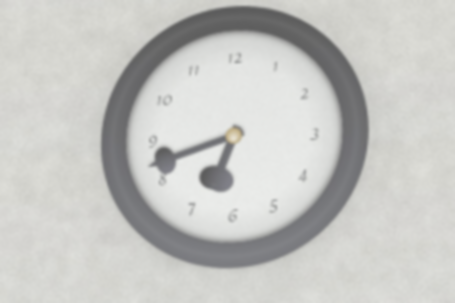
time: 6:42
